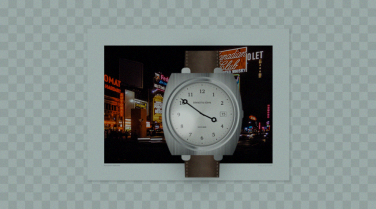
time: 3:51
